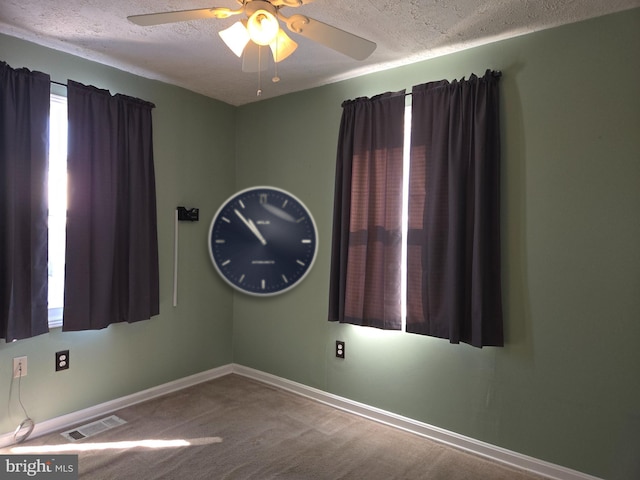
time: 10:53
